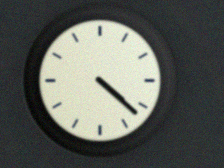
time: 4:22
